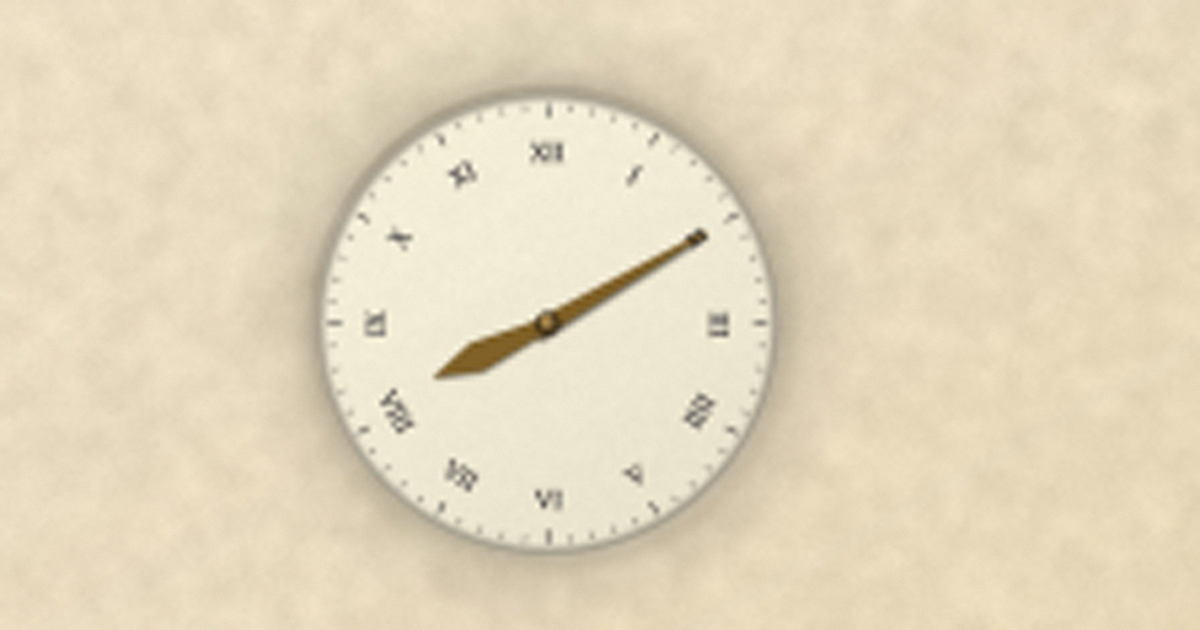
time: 8:10
